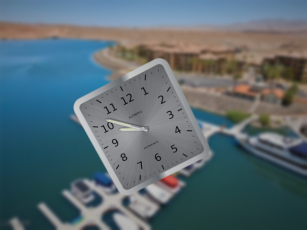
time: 9:52
